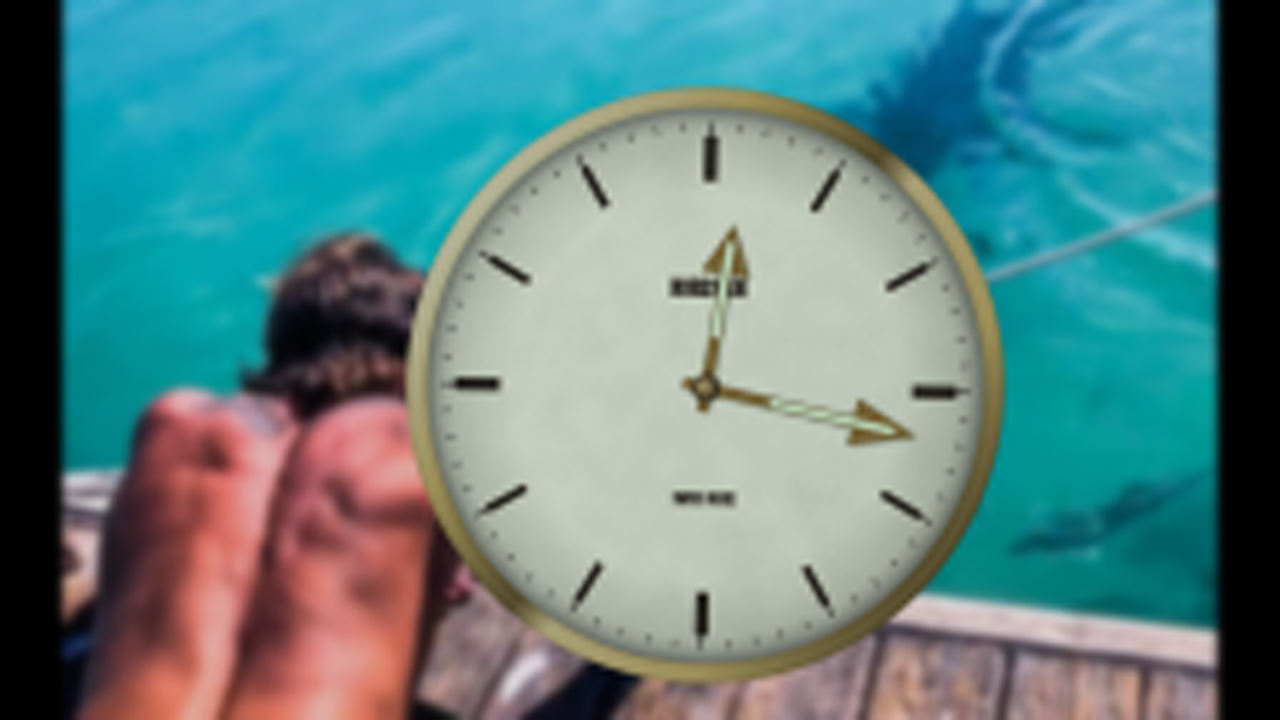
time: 12:17
